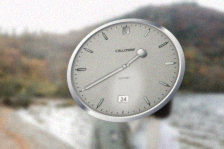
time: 1:40
